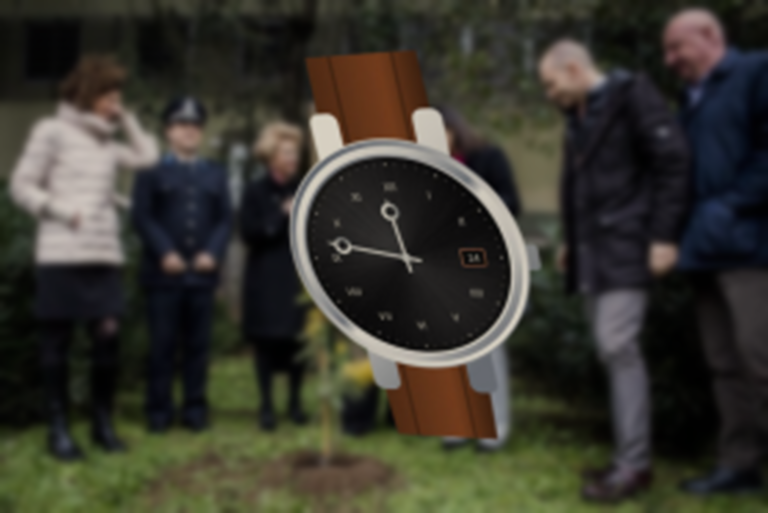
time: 11:47
